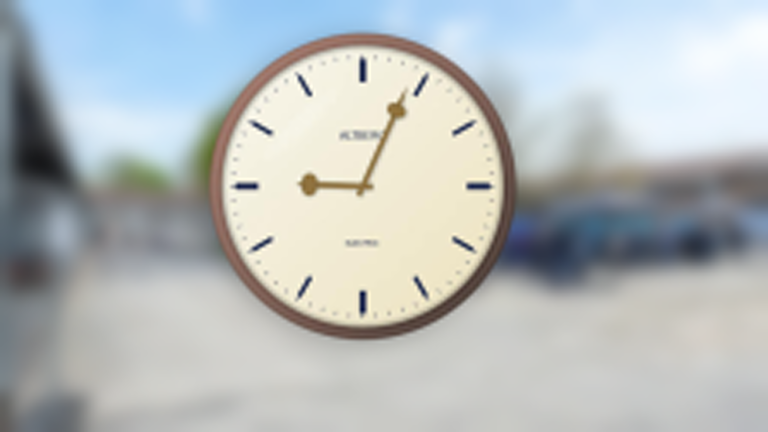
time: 9:04
